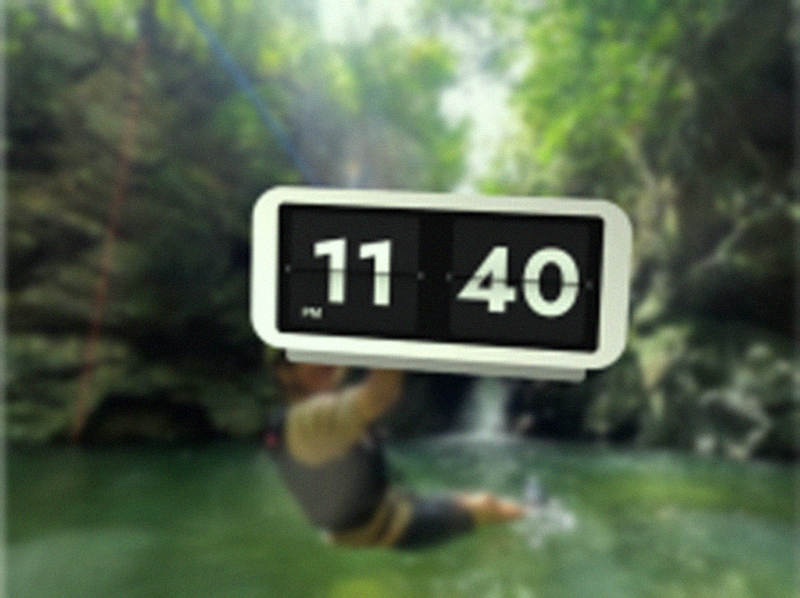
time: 11:40
